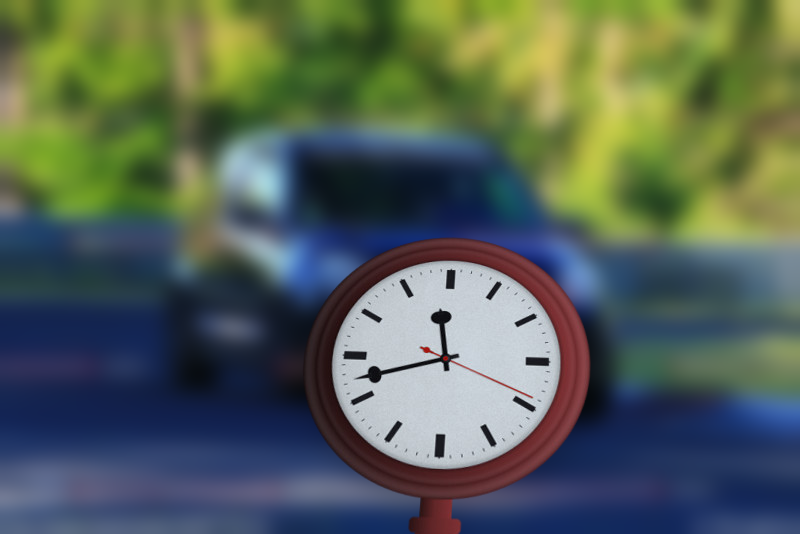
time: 11:42:19
